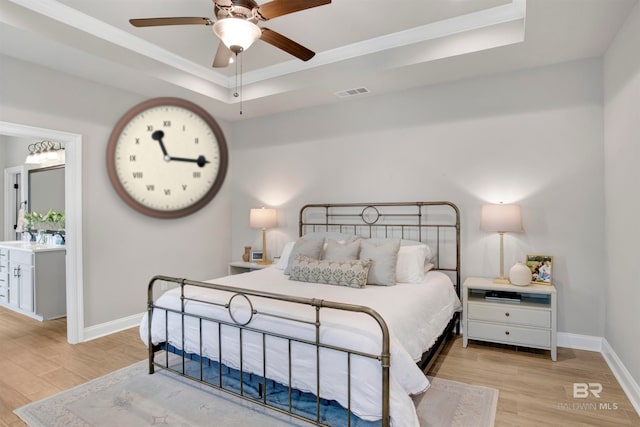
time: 11:16
